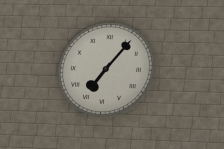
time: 7:06
